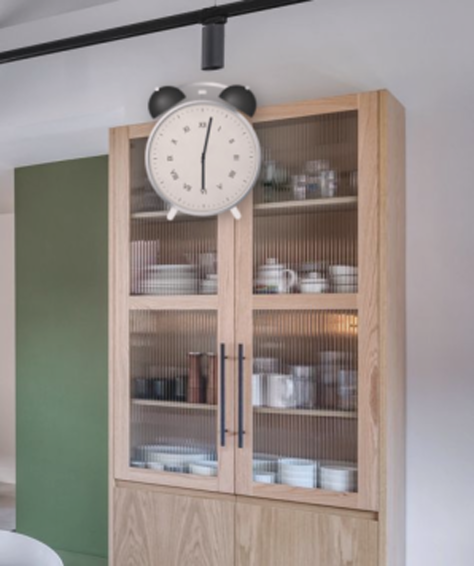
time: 6:02
